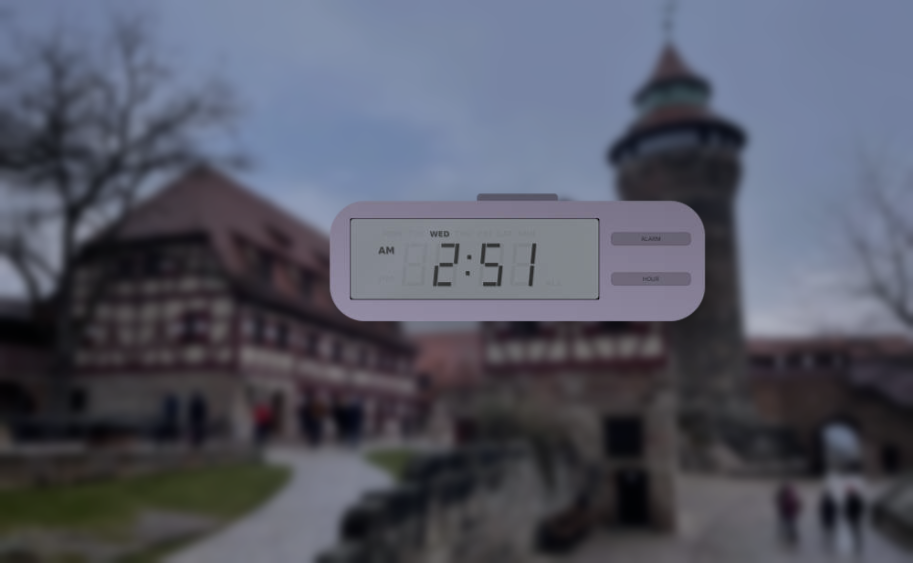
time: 2:51
